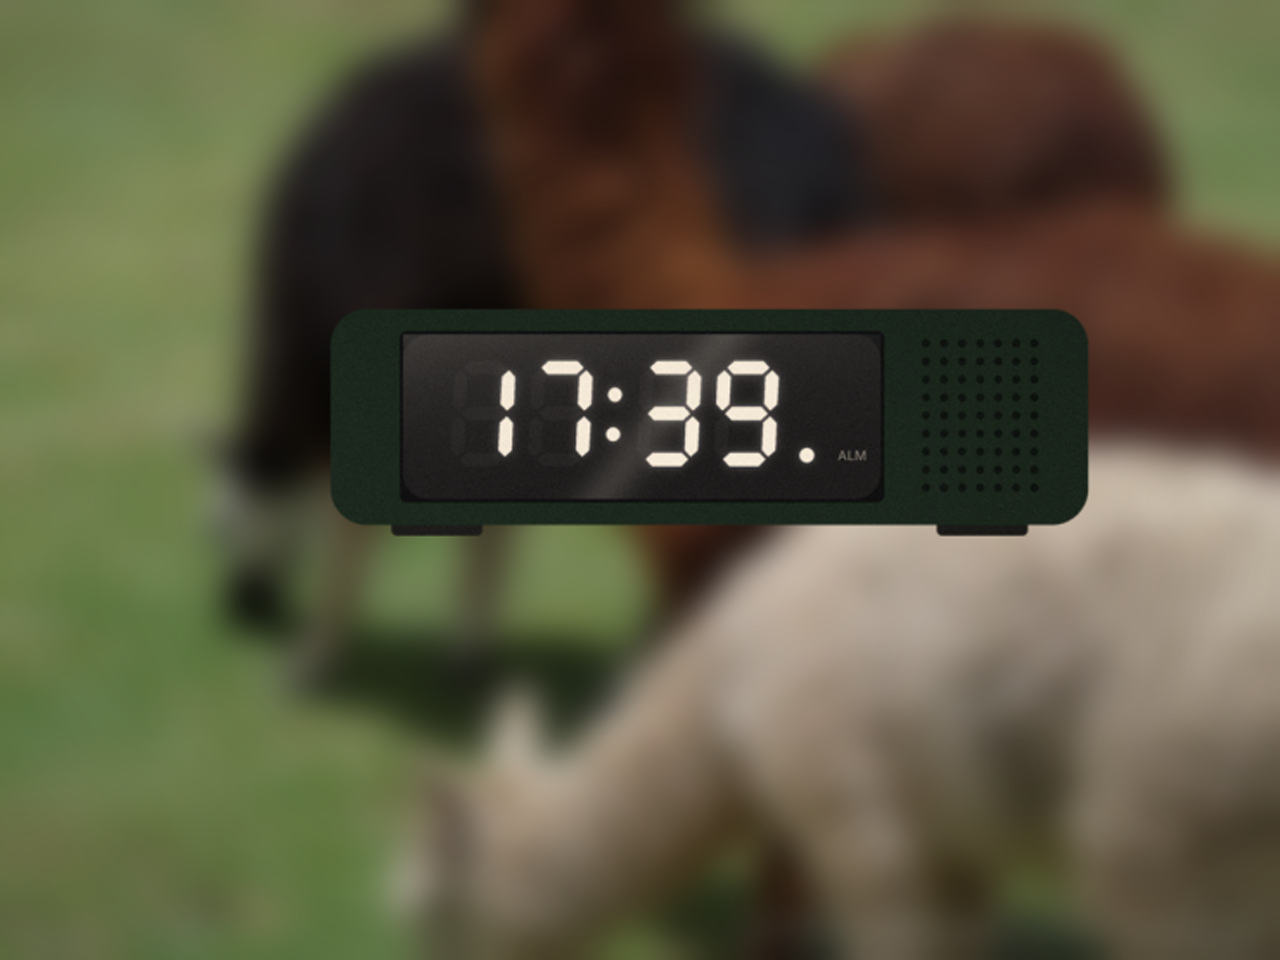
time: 17:39
